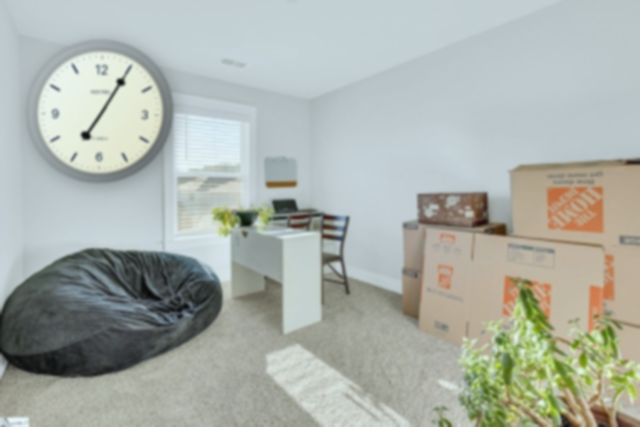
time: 7:05
